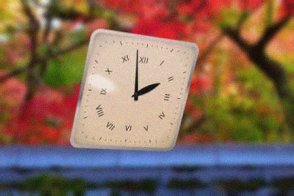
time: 1:58
